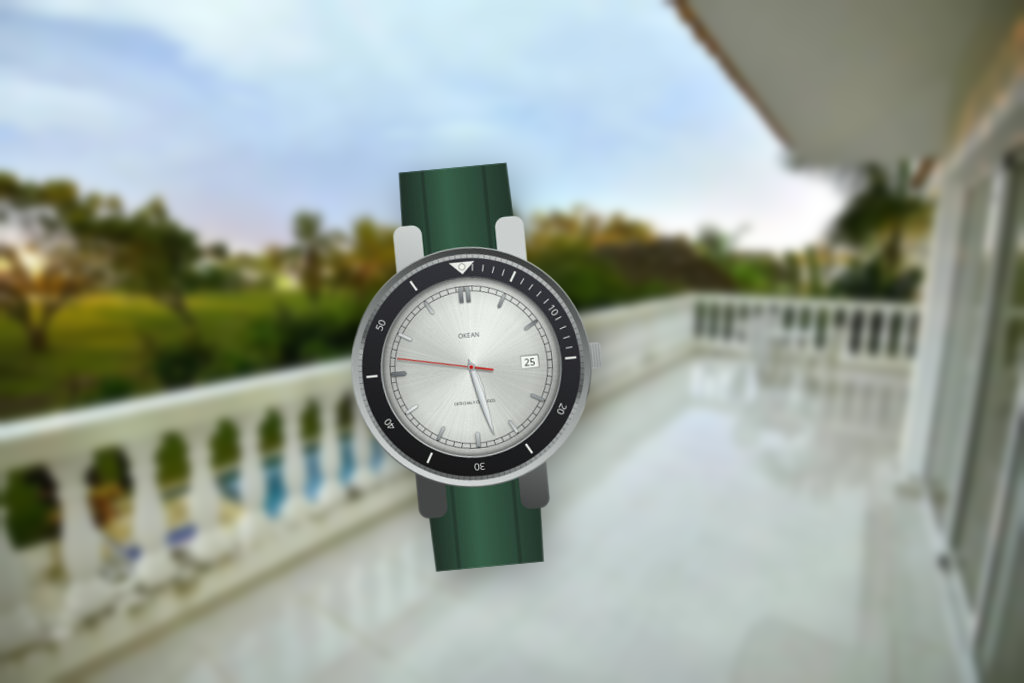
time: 5:27:47
